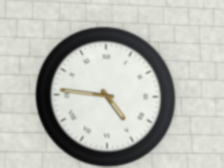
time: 4:46
